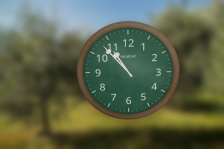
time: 10:53
